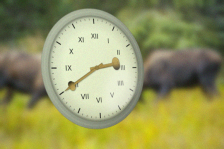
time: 2:40
